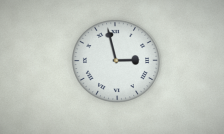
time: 2:58
